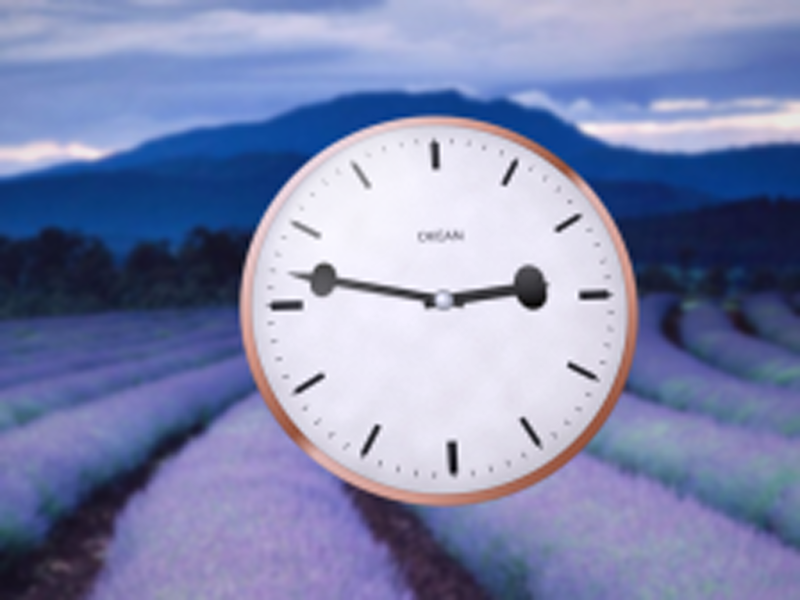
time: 2:47
